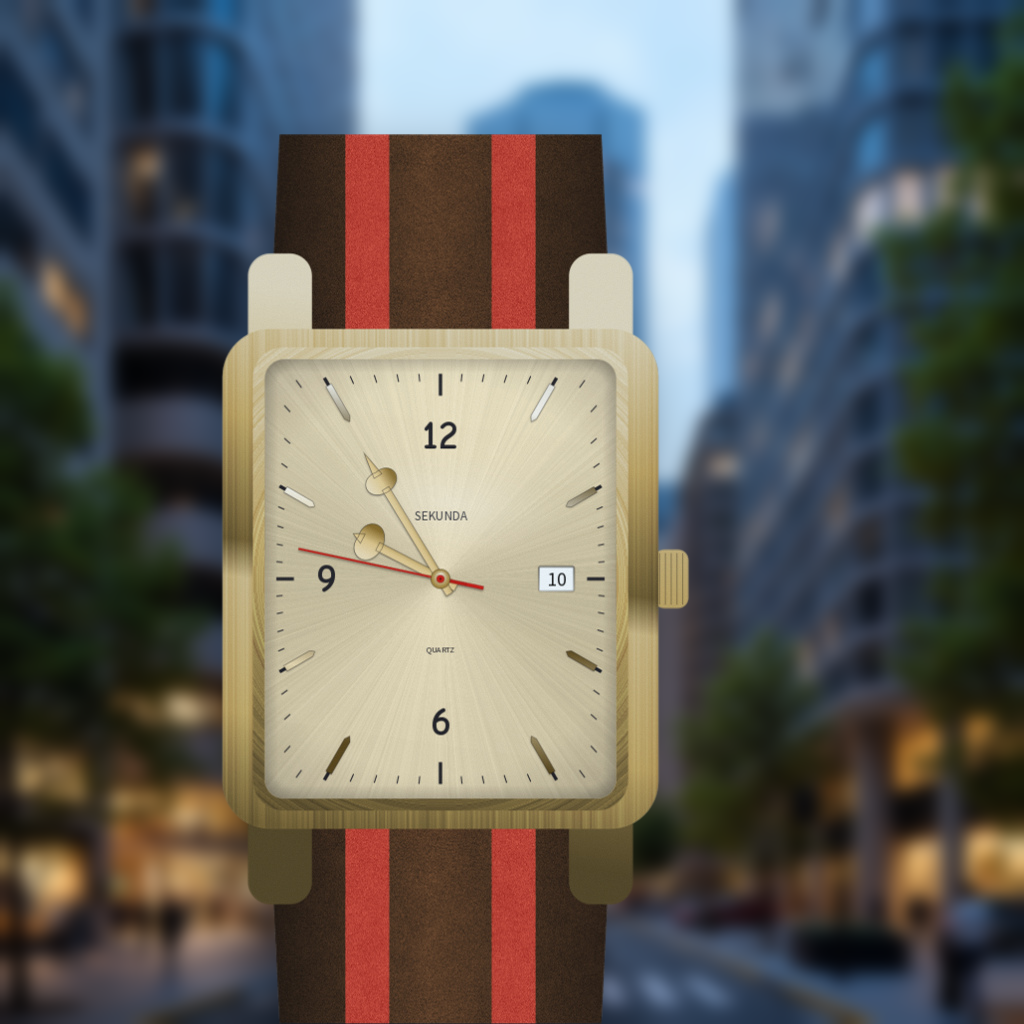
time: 9:54:47
